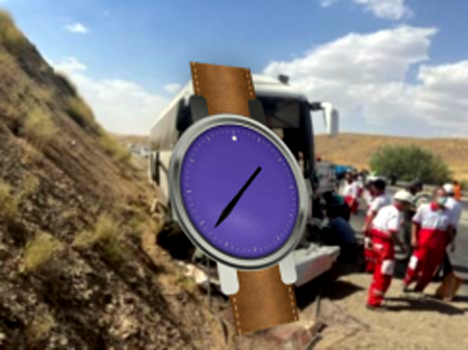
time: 1:38
